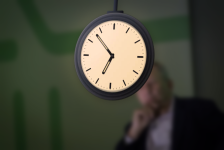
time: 6:53
